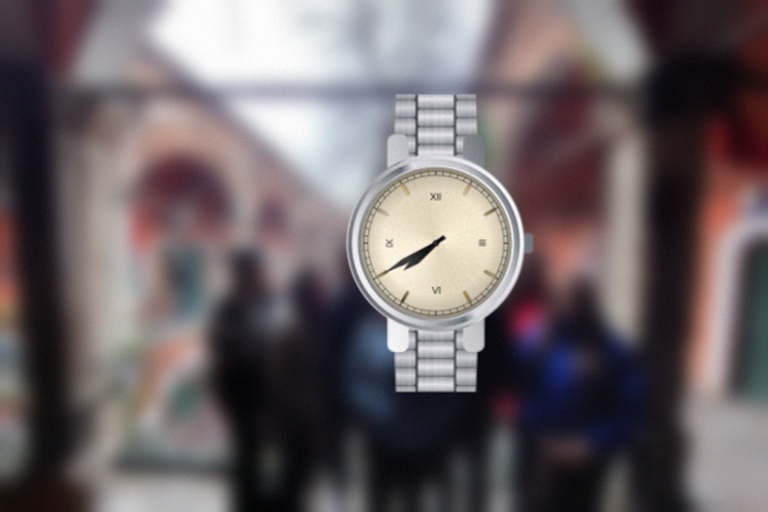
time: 7:40
